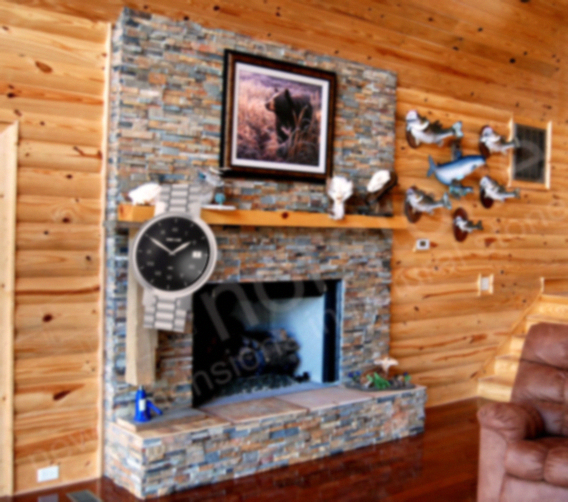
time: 1:50
